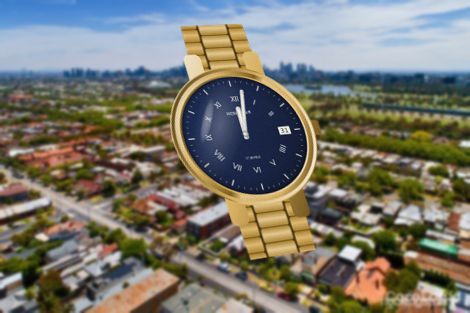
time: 12:02
